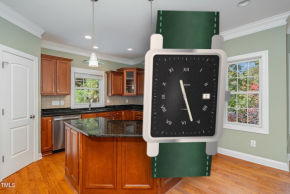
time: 11:27
